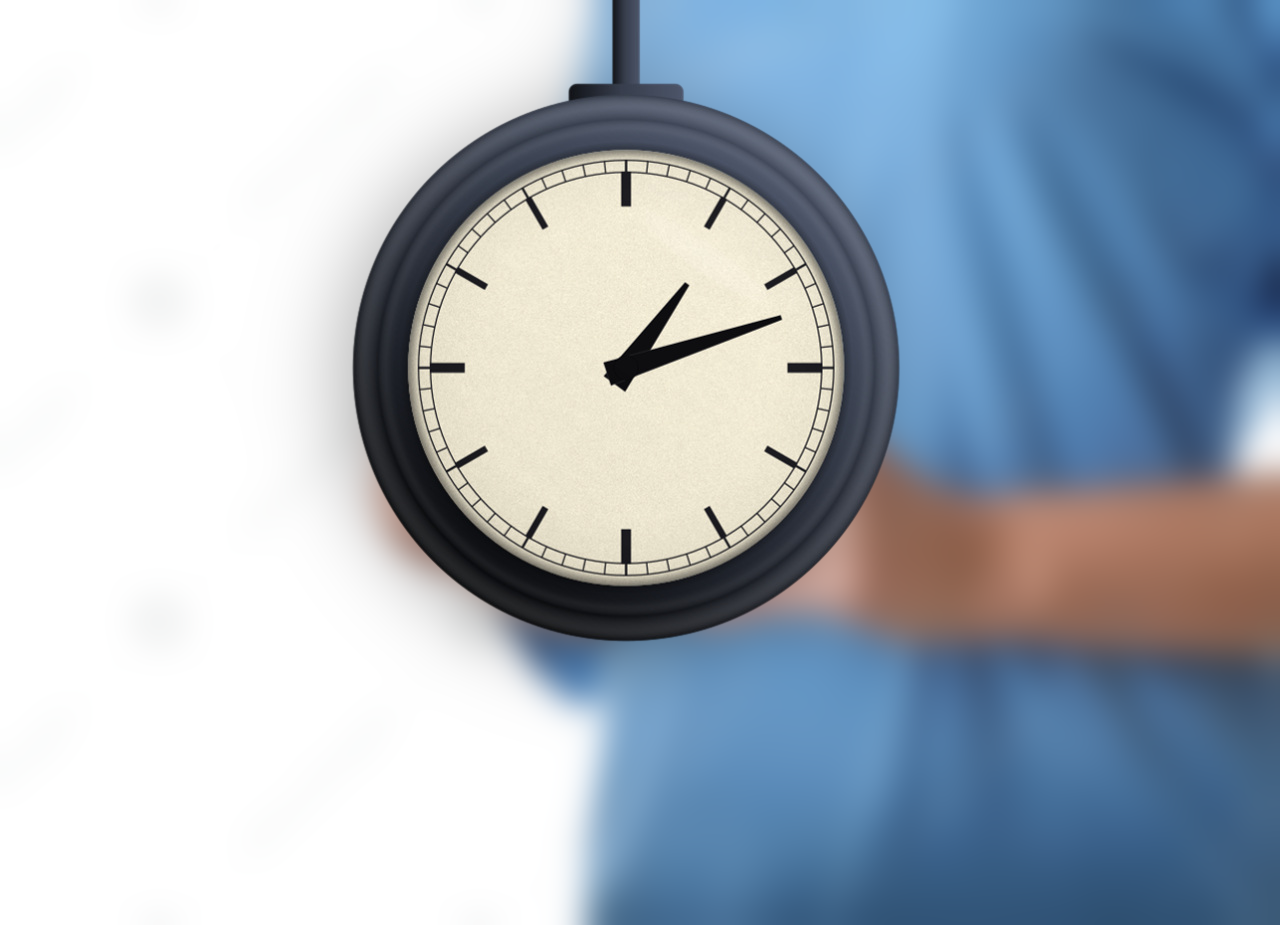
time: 1:12
